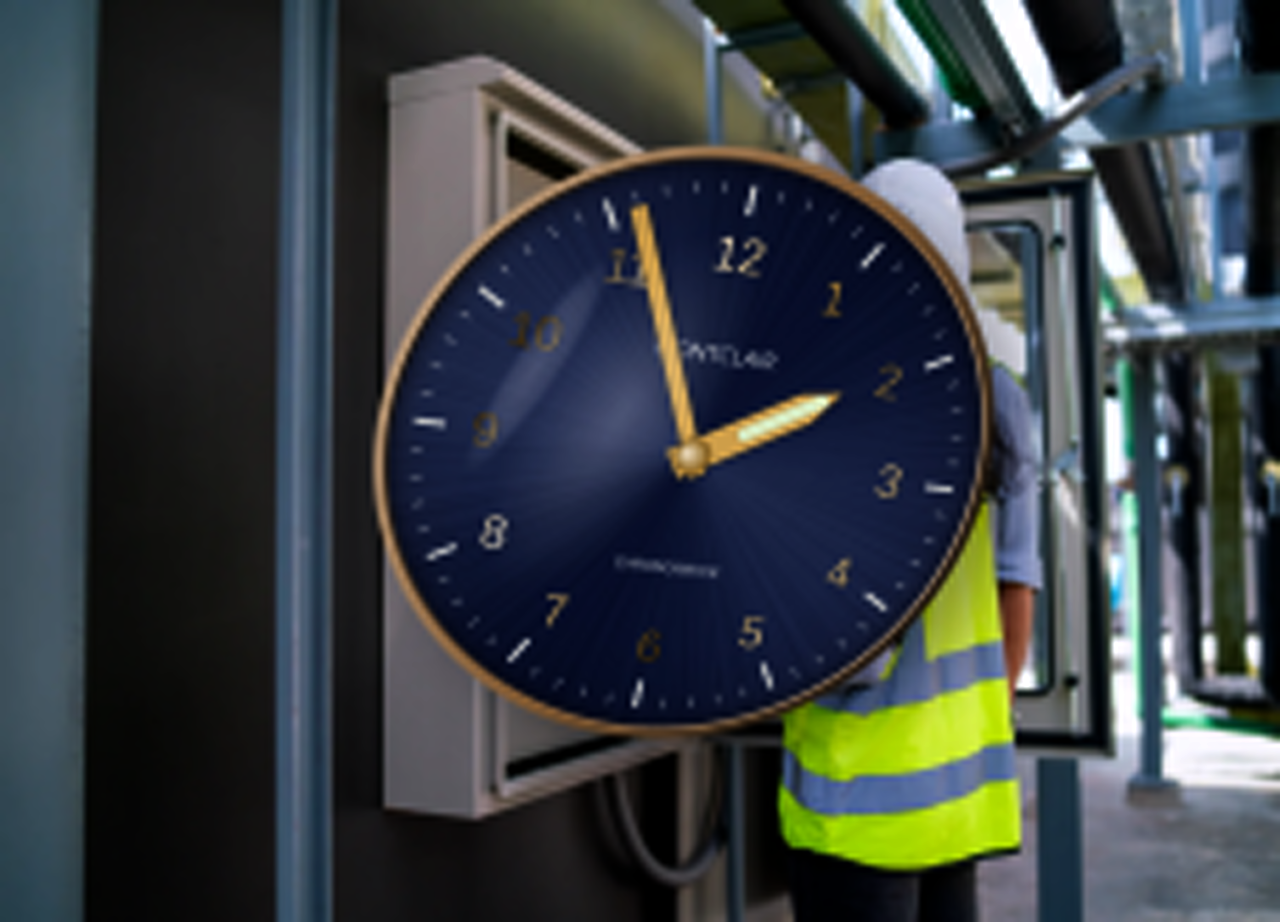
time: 1:56
